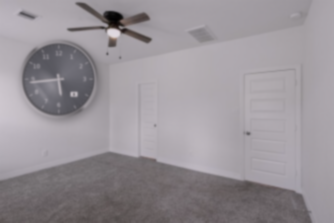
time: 5:44
